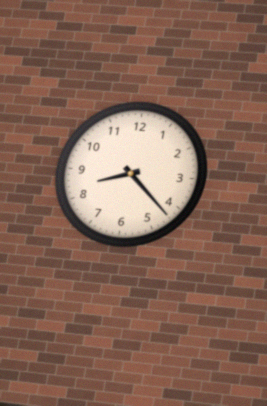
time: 8:22
